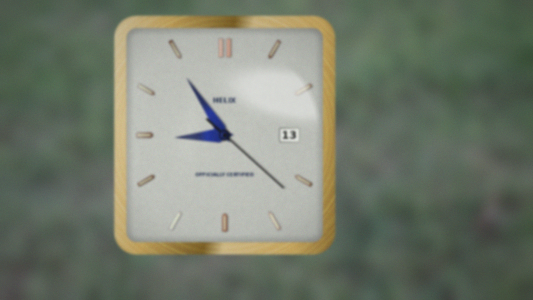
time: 8:54:22
